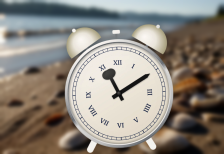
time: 11:10
